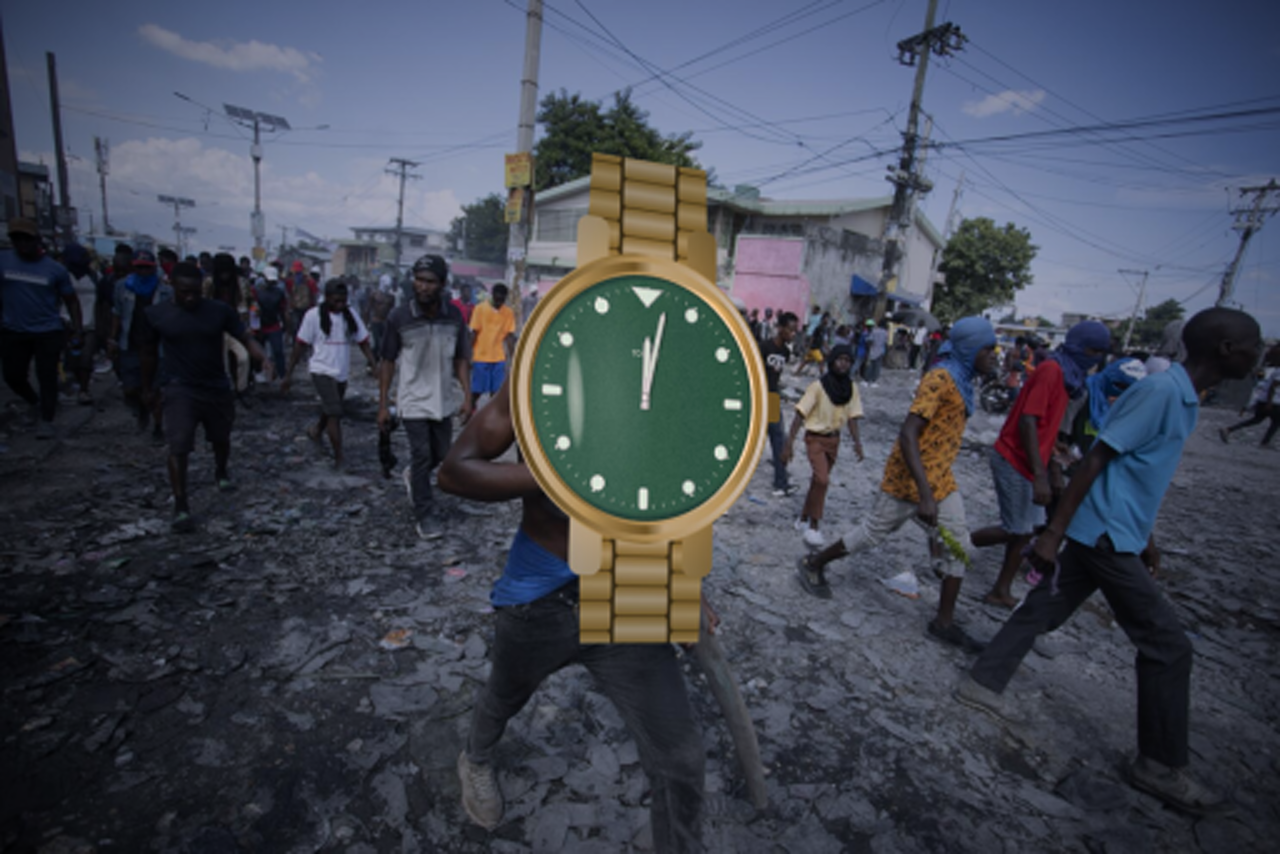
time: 12:02
